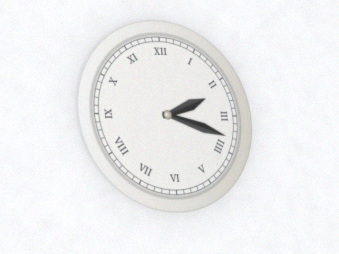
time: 2:18
